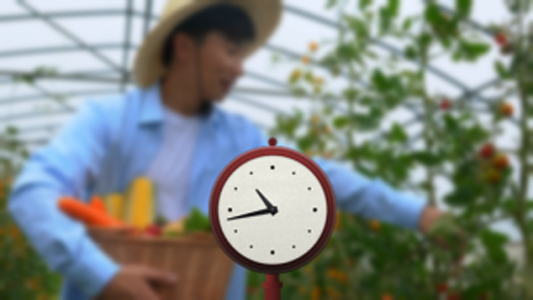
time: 10:43
